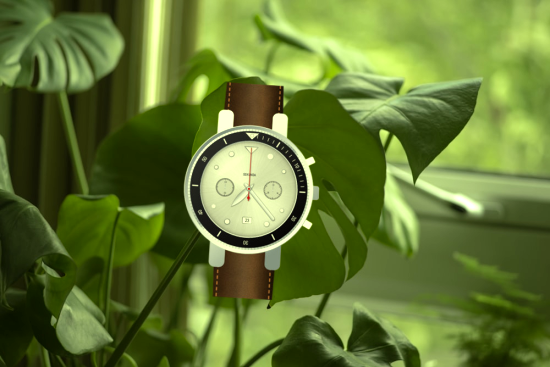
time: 7:23
